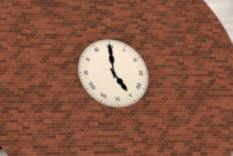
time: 5:00
